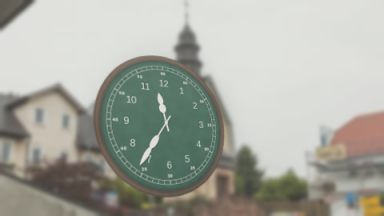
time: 11:36
